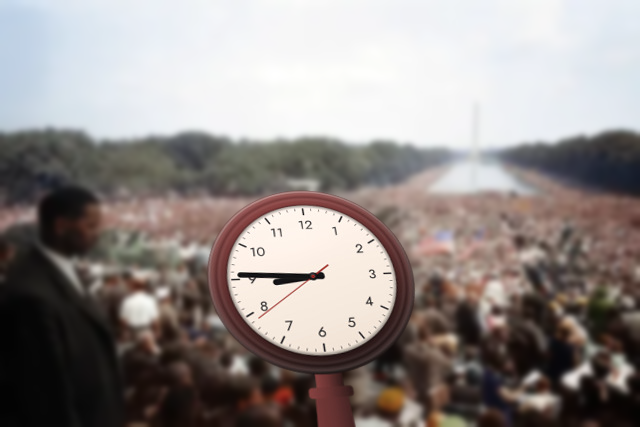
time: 8:45:39
